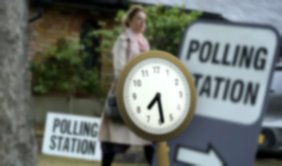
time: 7:29
